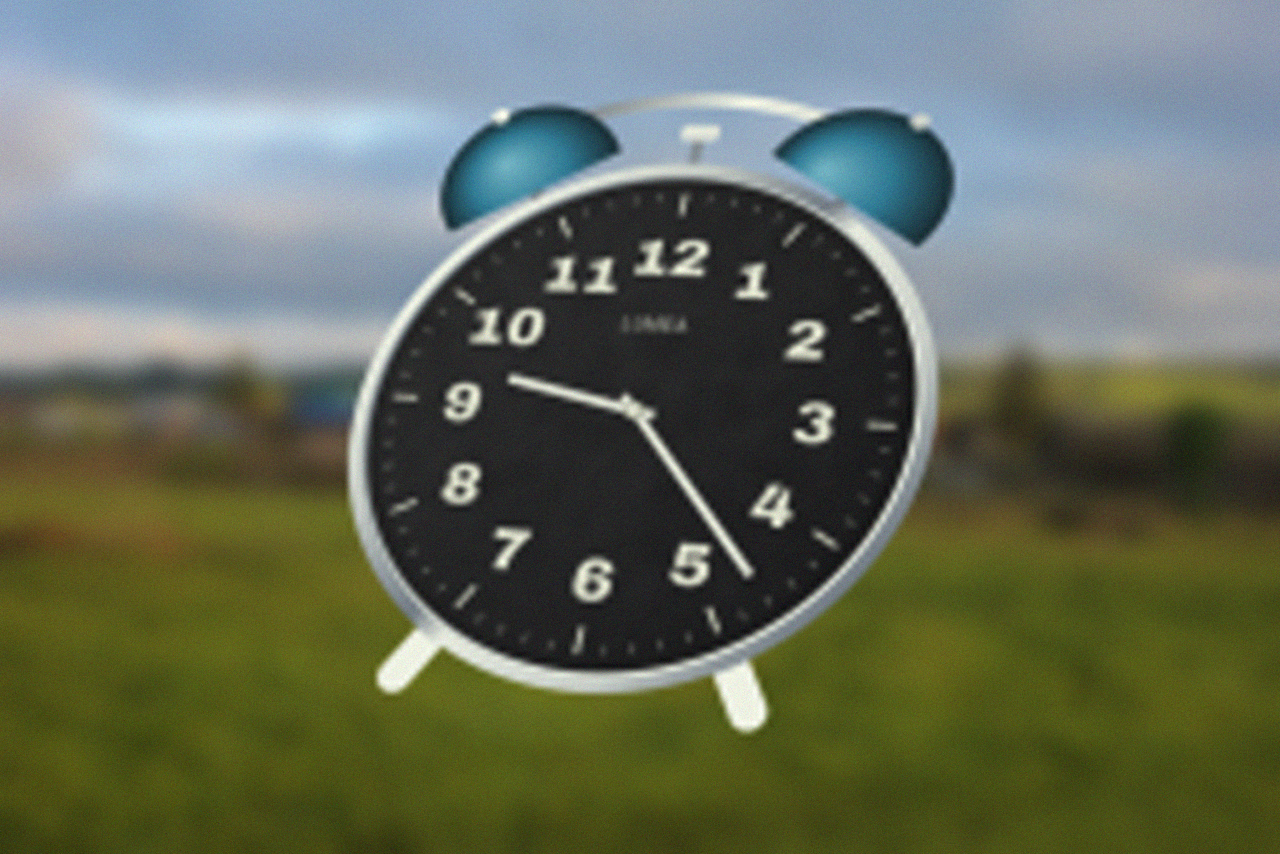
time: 9:23
